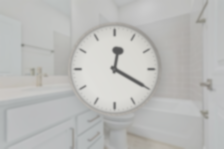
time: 12:20
